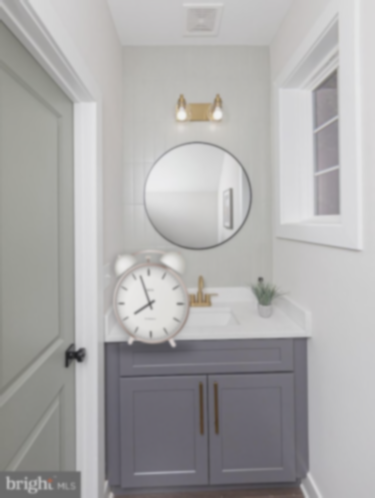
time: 7:57
